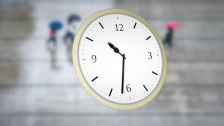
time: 10:32
